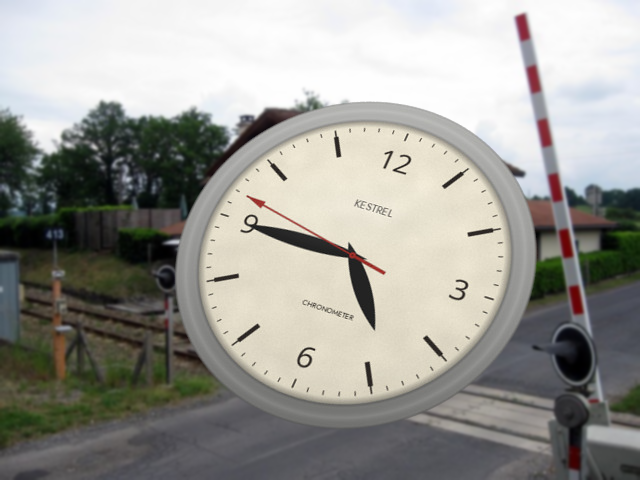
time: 4:44:47
